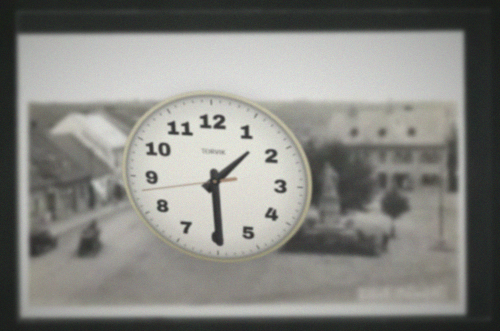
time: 1:29:43
